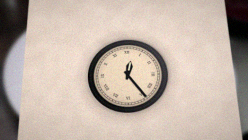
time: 12:24
